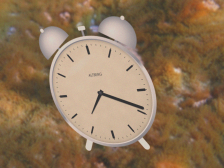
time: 7:19
